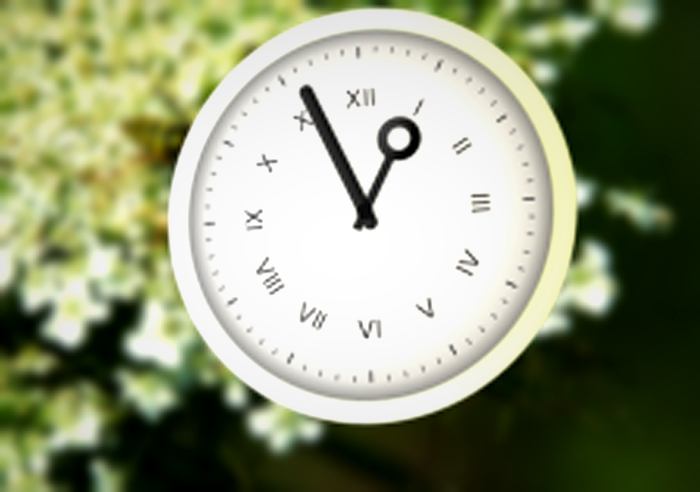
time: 12:56
